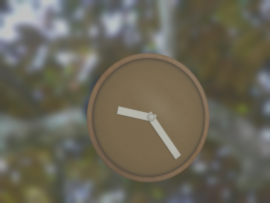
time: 9:24
